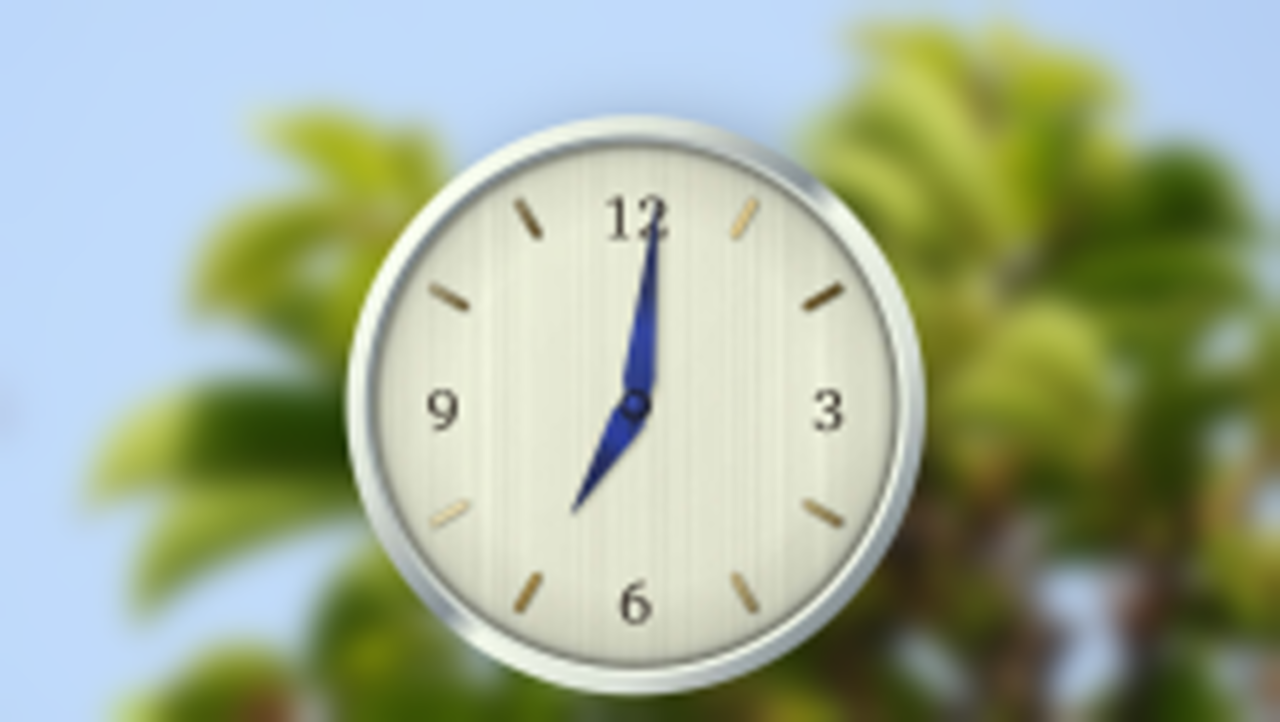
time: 7:01
